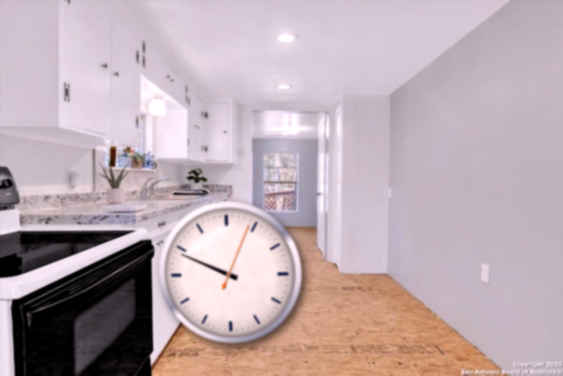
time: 9:49:04
